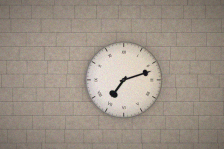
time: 7:12
